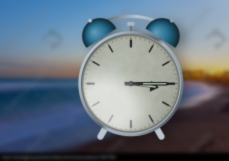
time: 3:15
